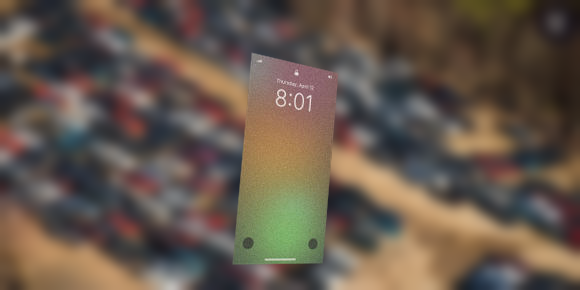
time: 8:01
